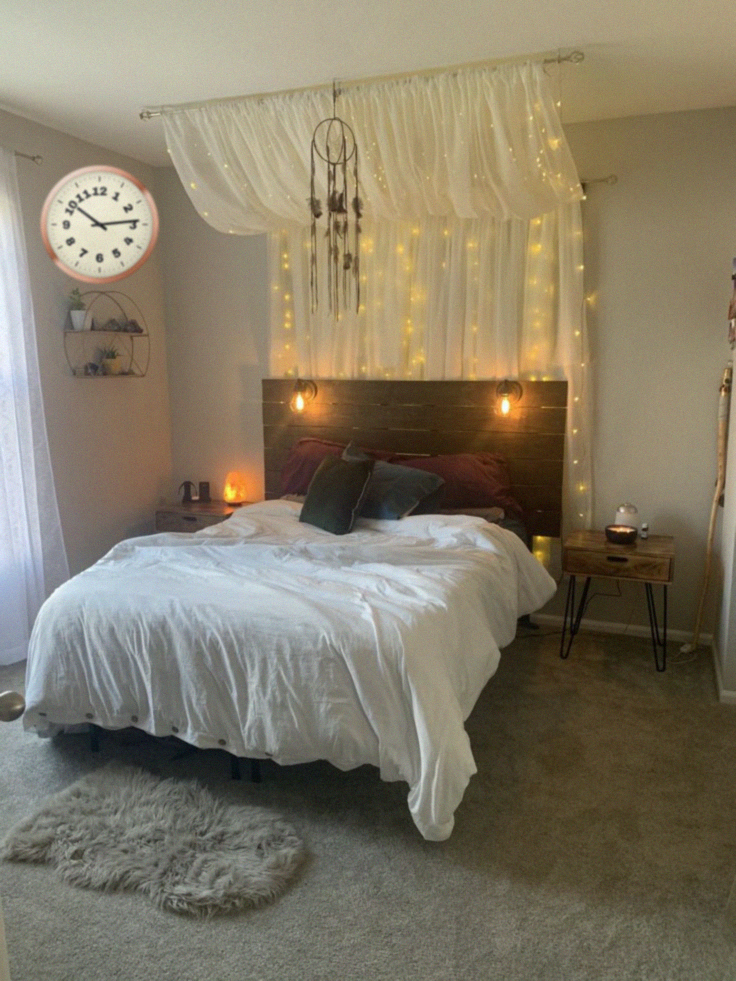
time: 10:14
